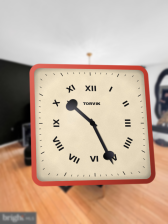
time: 10:26
